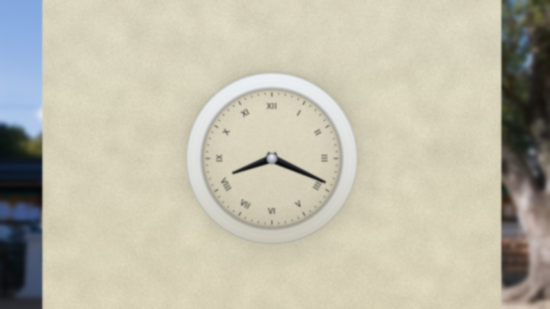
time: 8:19
